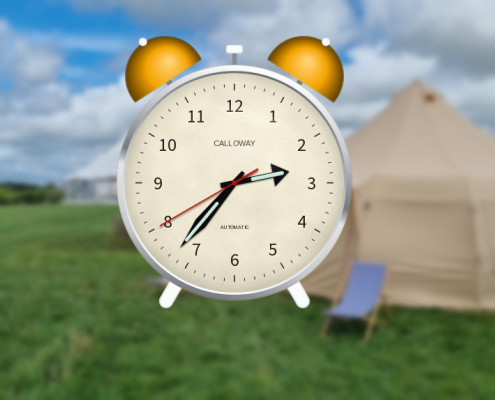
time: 2:36:40
